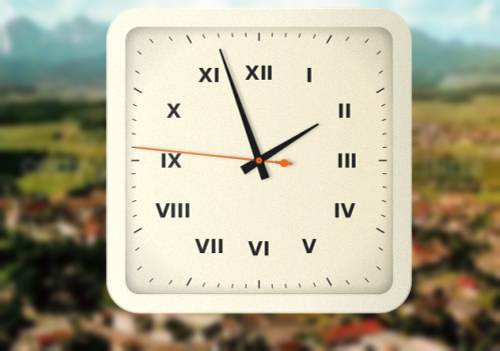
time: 1:56:46
